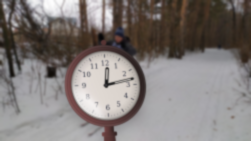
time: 12:13
